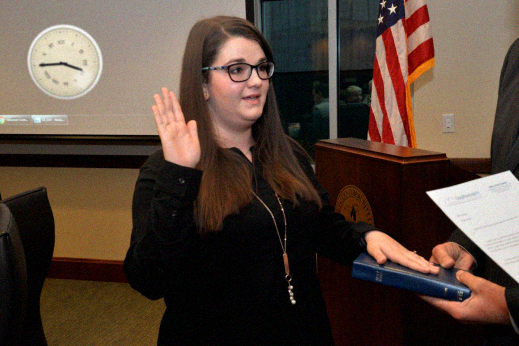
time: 3:45
